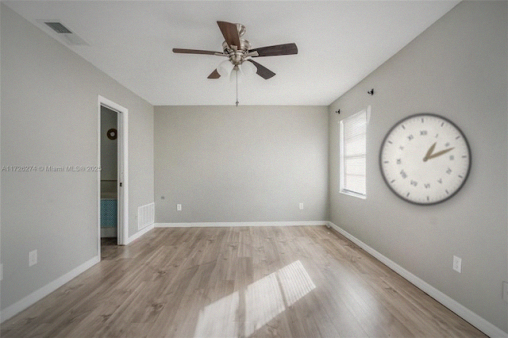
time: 1:12
